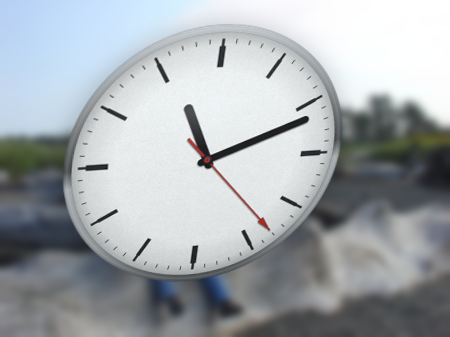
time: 11:11:23
